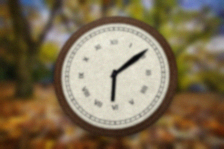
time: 6:09
